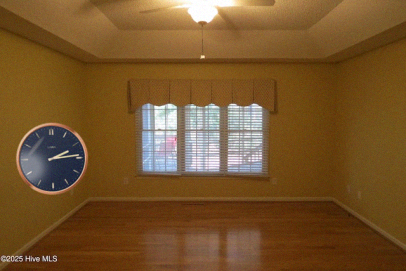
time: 2:14
